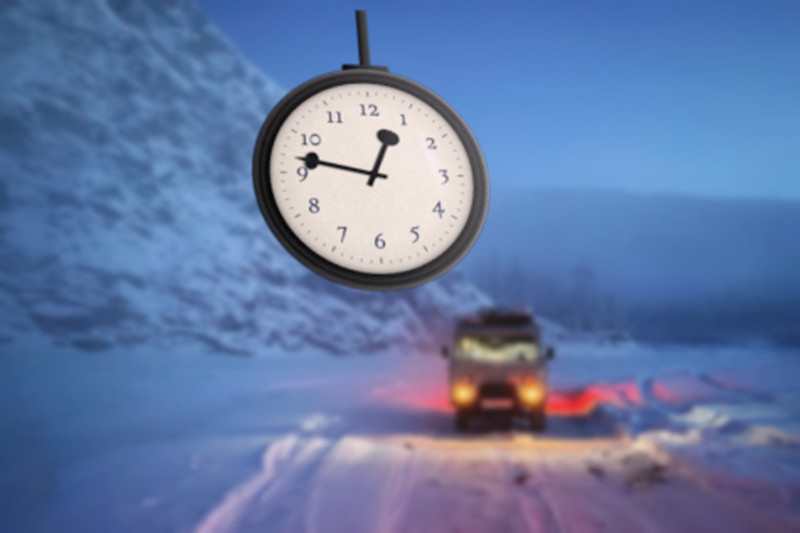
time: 12:47
